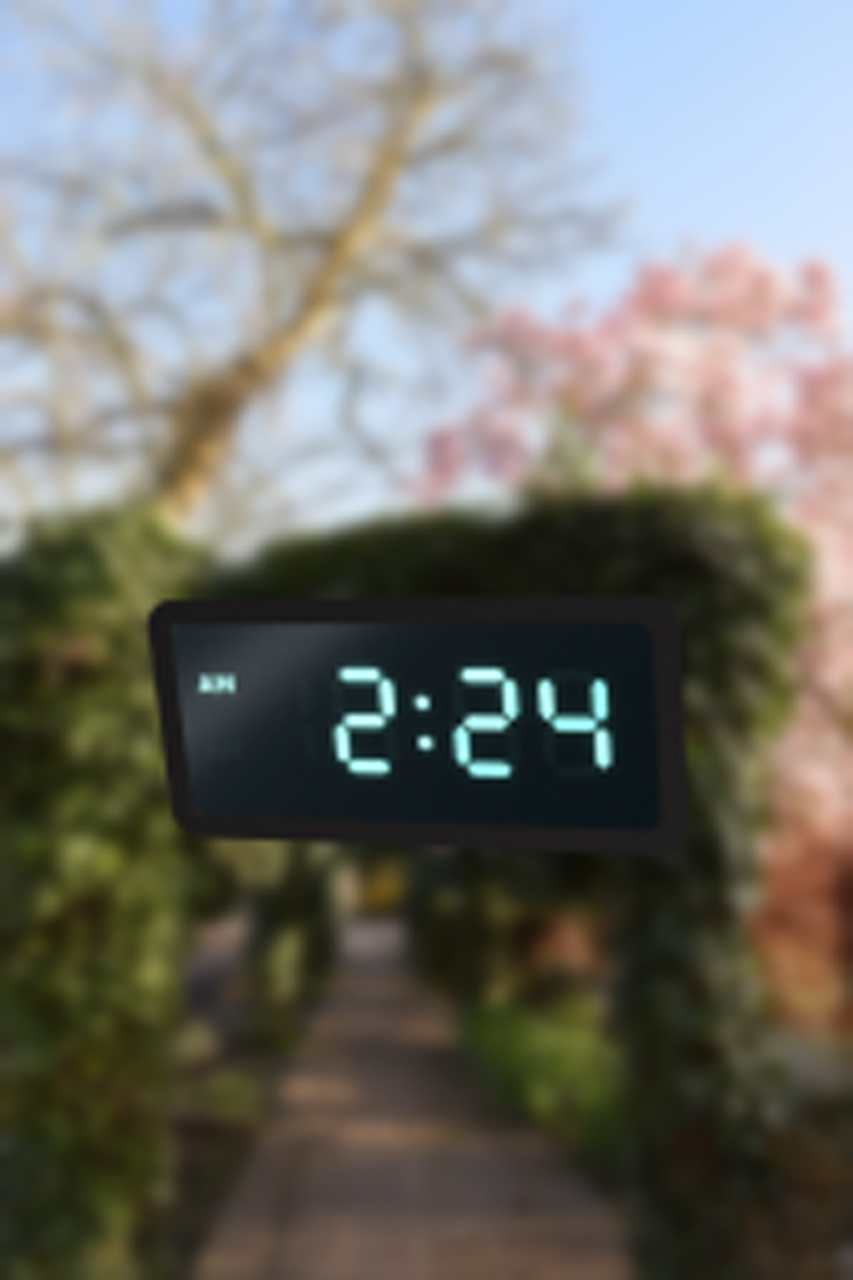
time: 2:24
